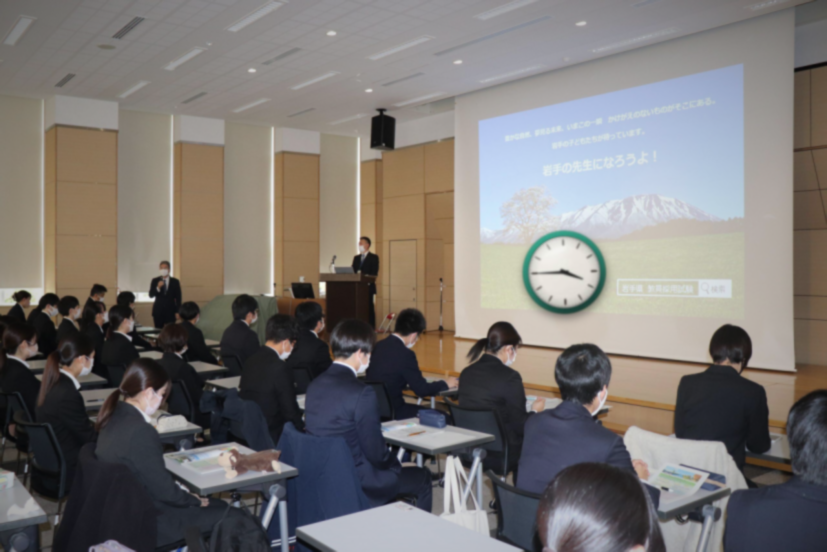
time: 3:45
